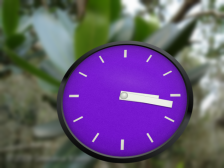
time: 3:17
